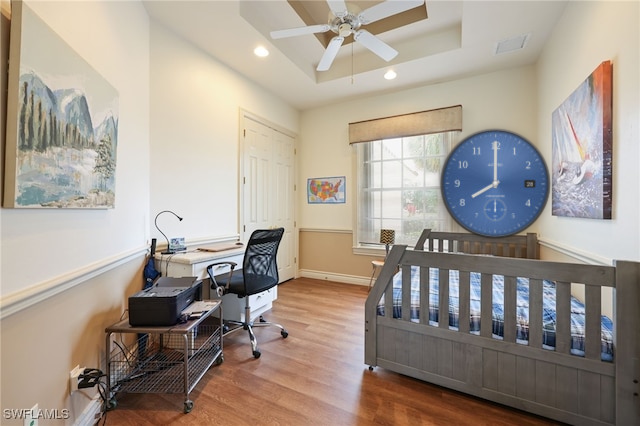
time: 8:00
